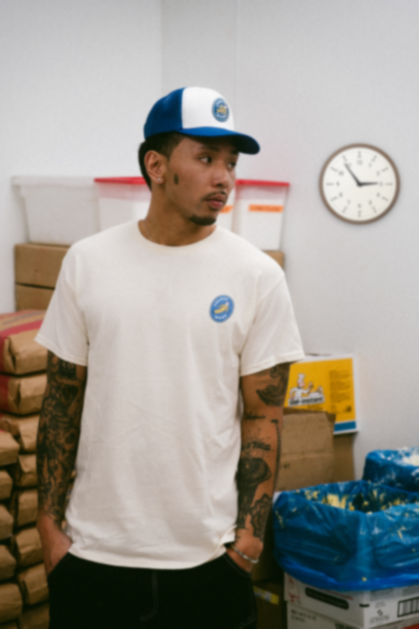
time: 2:54
